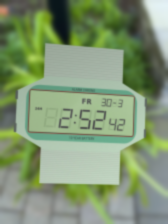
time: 2:52:42
